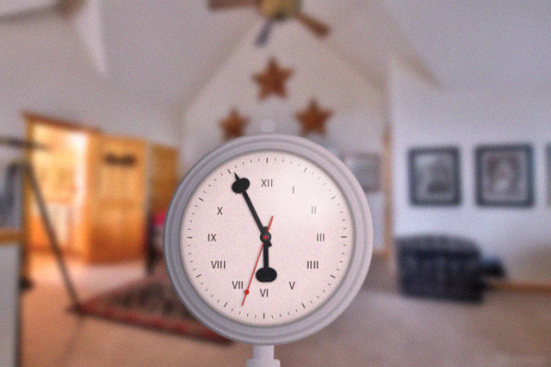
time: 5:55:33
